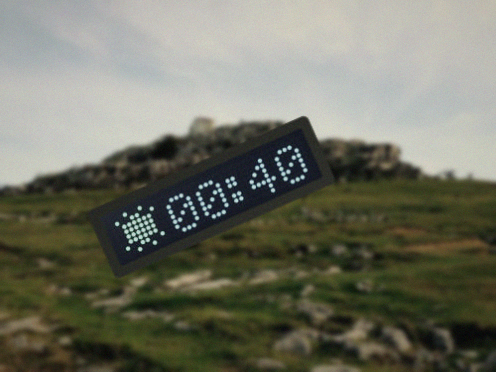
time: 0:40
